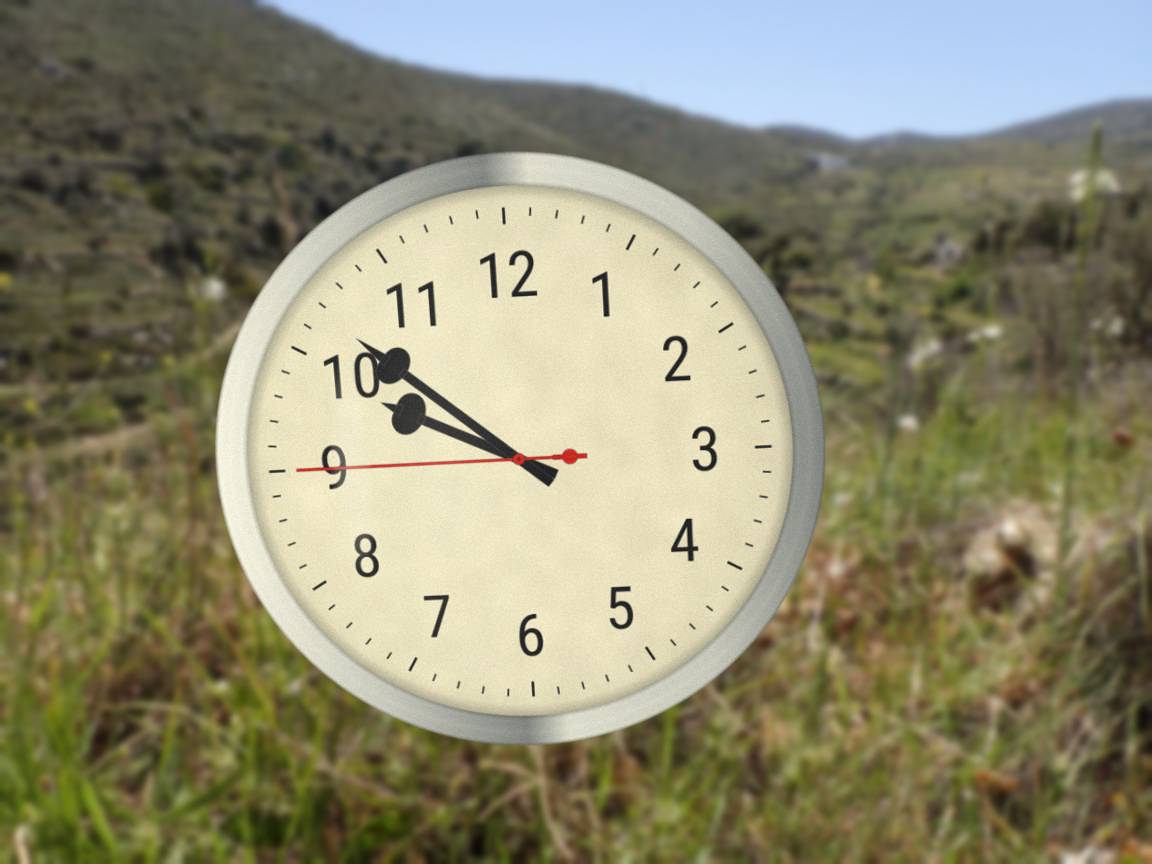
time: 9:51:45
